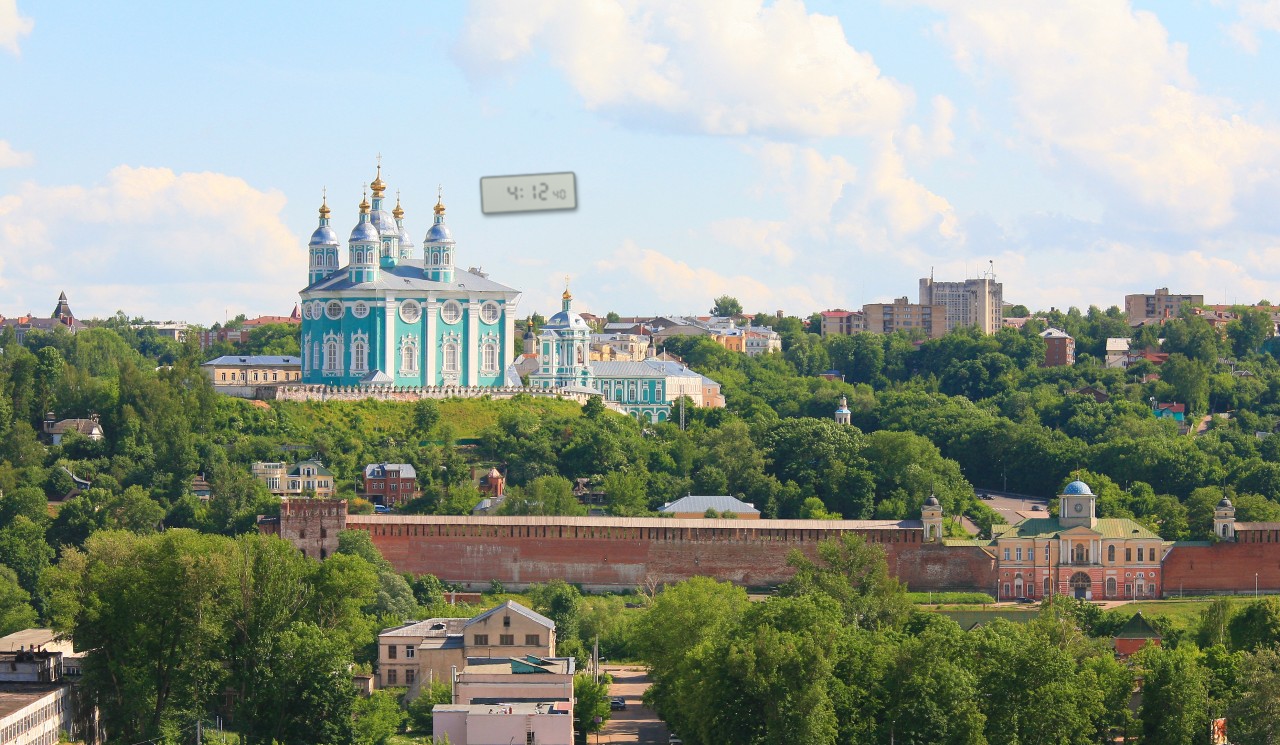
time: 4:12
